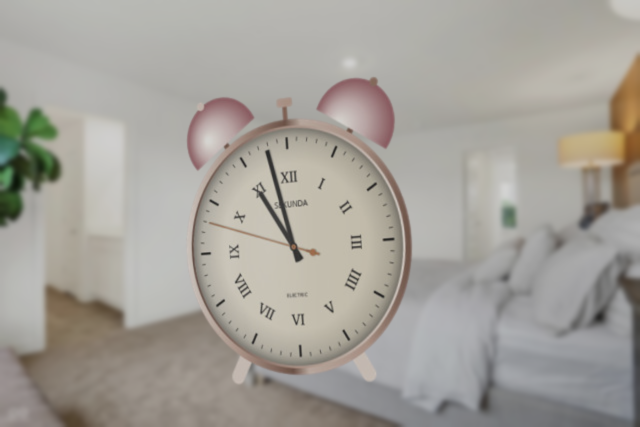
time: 10:57:48
